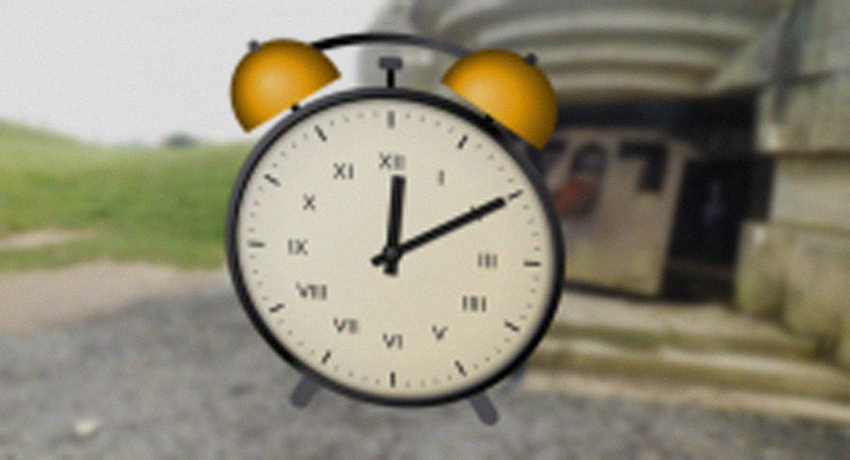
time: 12:10
